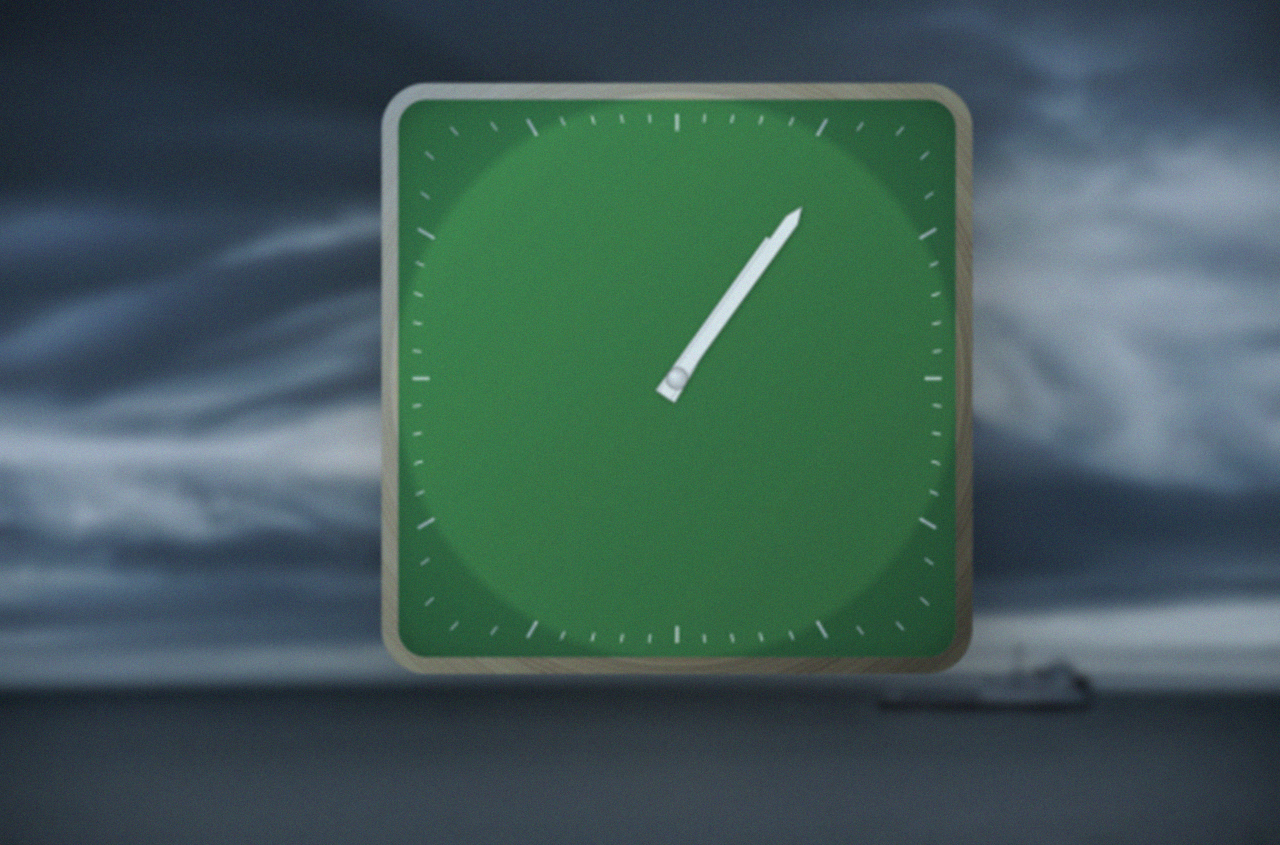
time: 1:06
